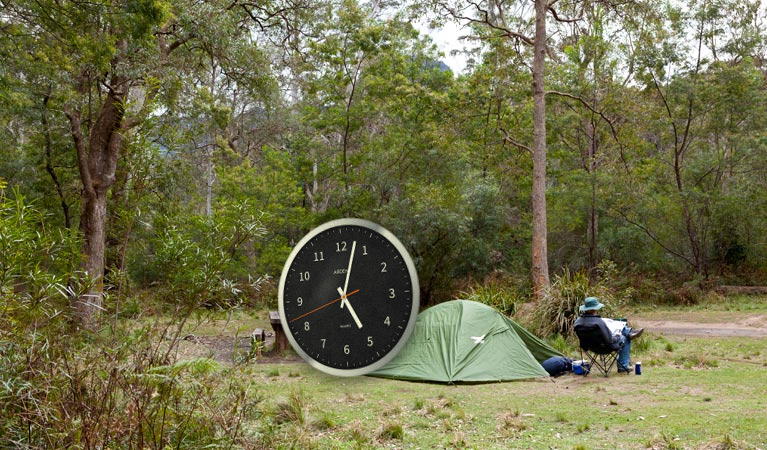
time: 5:02:42
